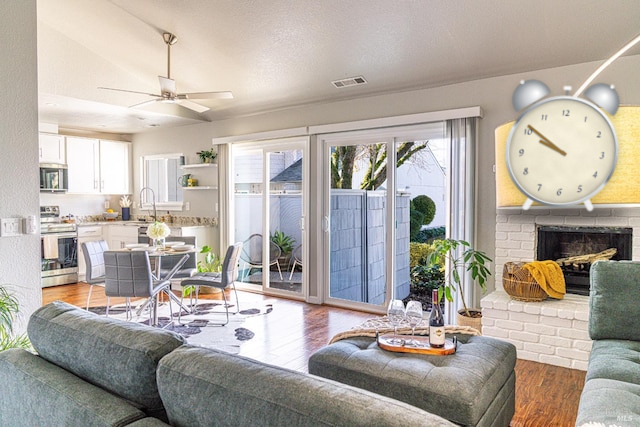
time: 9:51
